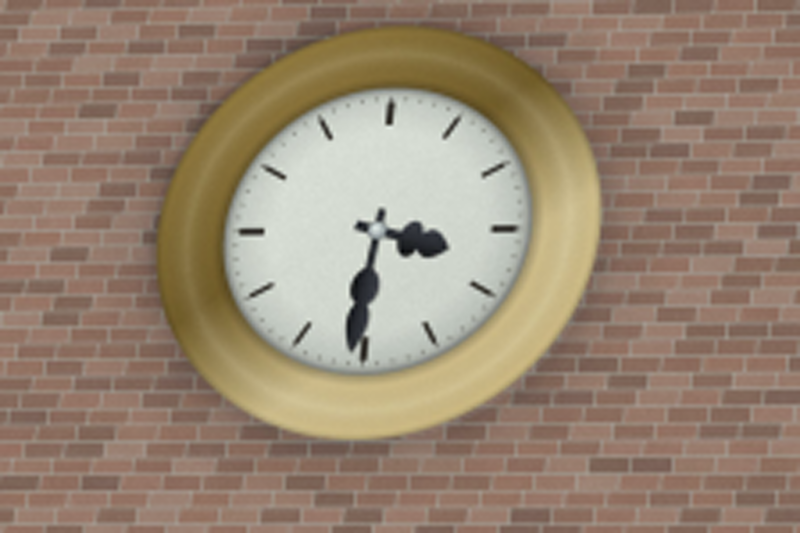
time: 3:31
